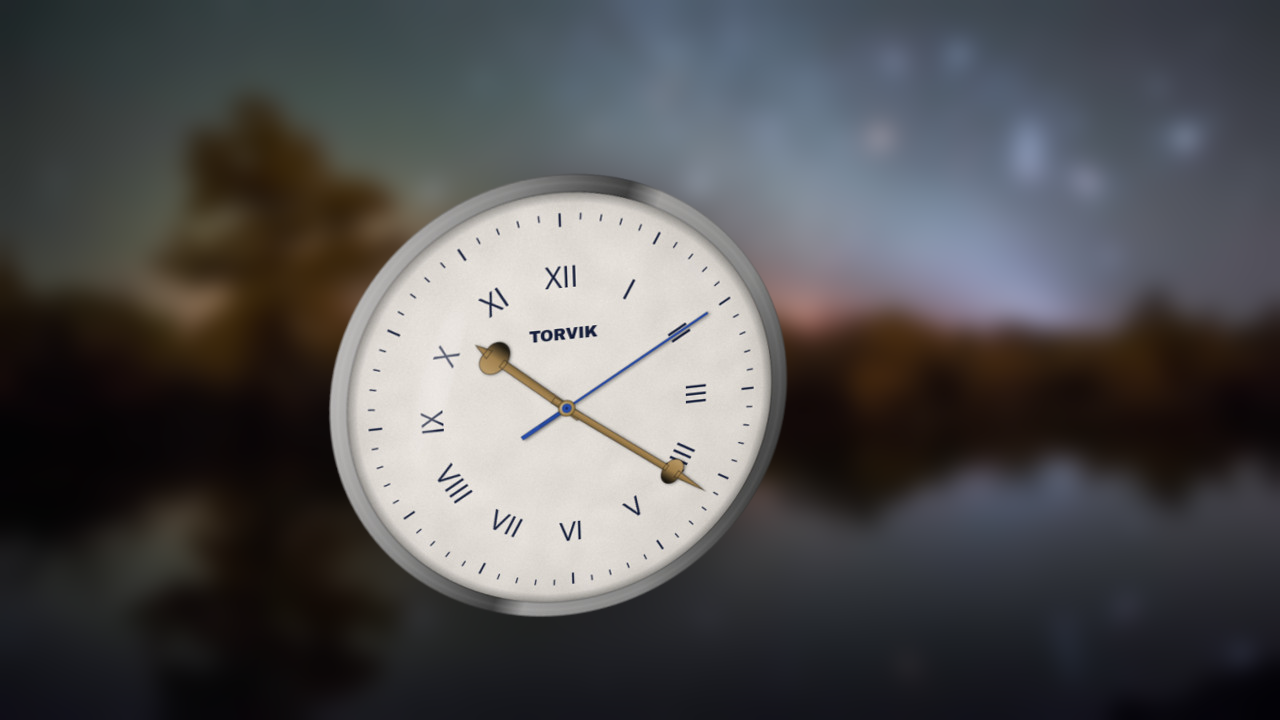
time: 10:21:10
